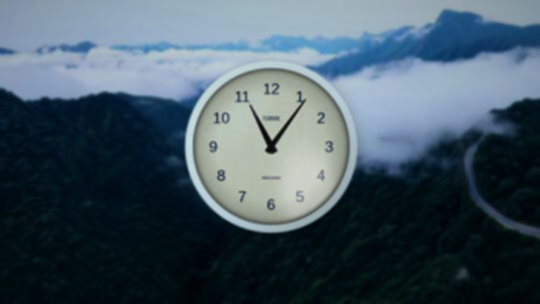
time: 11:06
